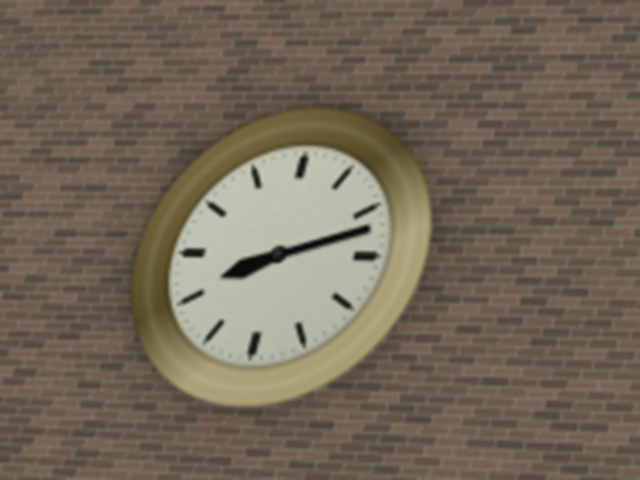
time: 8:12
